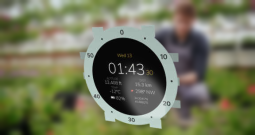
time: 1:43
